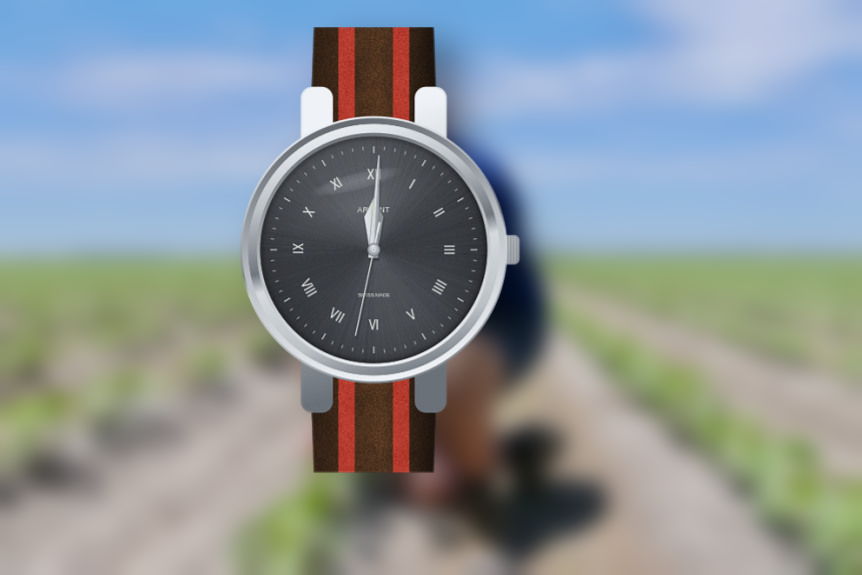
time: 12:00:32
